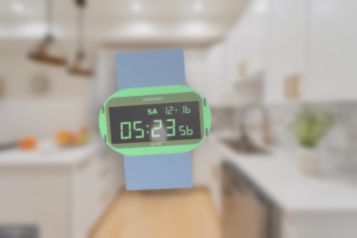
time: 5:23:56
